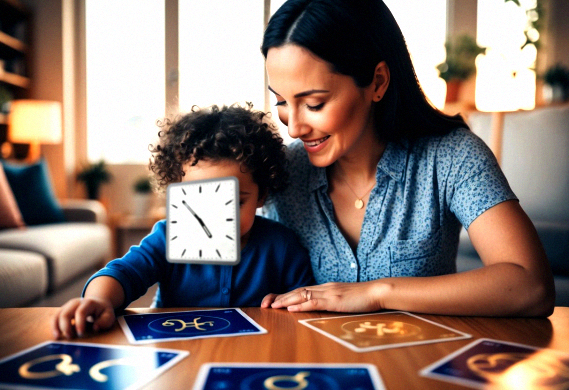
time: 4:53
